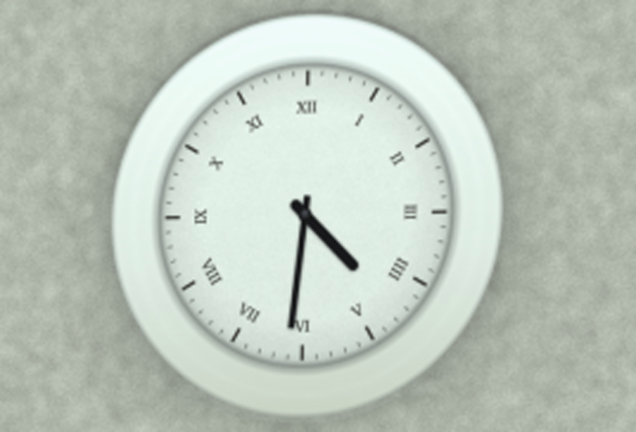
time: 4:31
